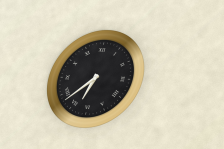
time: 6:38
